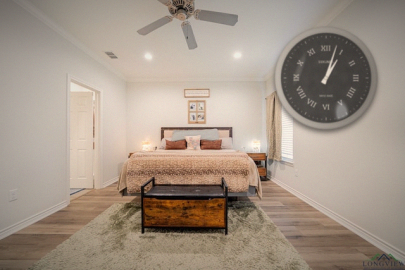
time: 1:03
